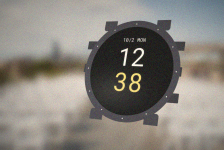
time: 12:38
